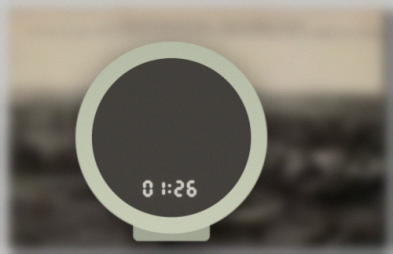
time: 1:26
